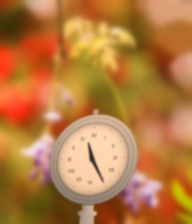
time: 11:25
